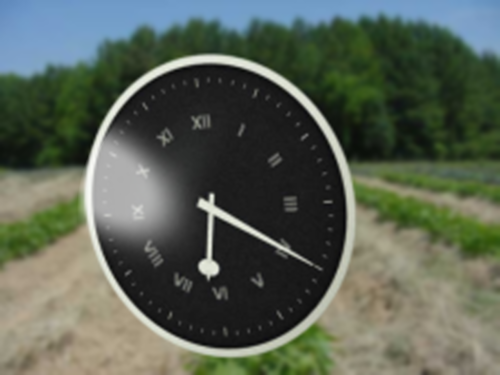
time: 6:20
